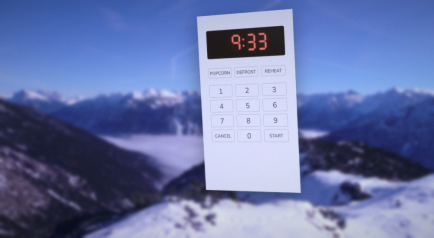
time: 9:33
